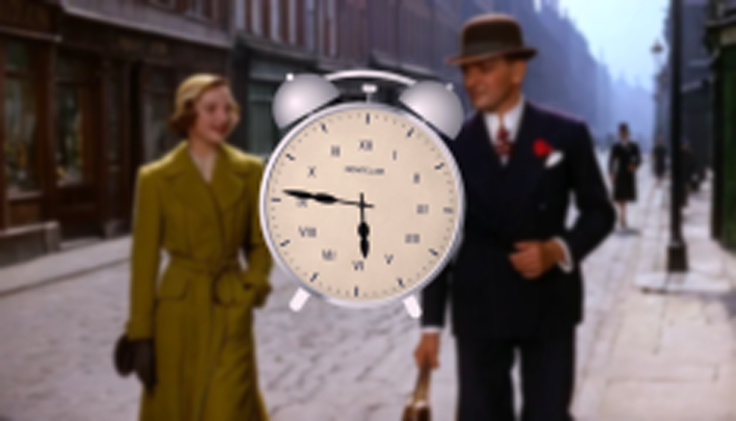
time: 5:46
